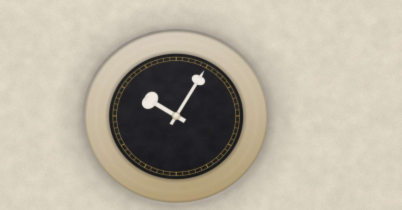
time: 10:05
